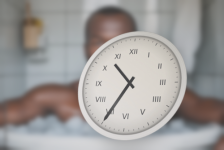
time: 10:35
